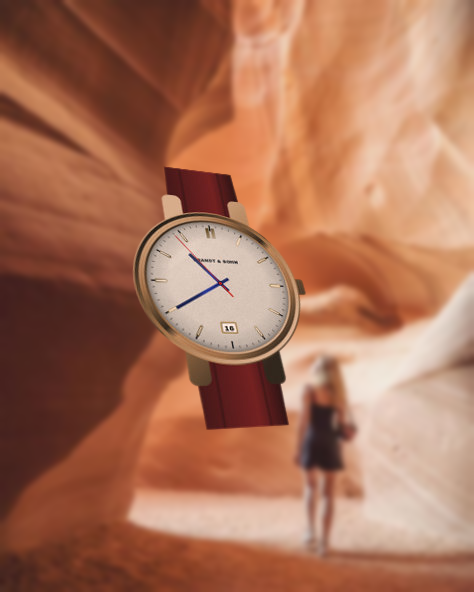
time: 10:39:54
